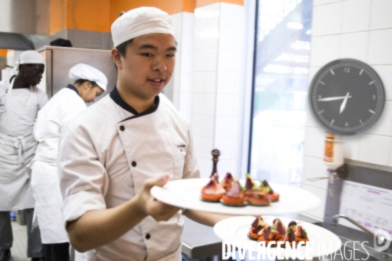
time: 6:44
